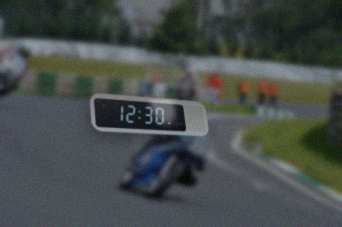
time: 12:30
